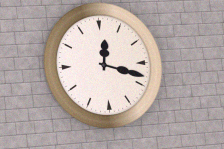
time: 12:18
